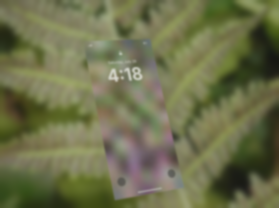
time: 4:18
